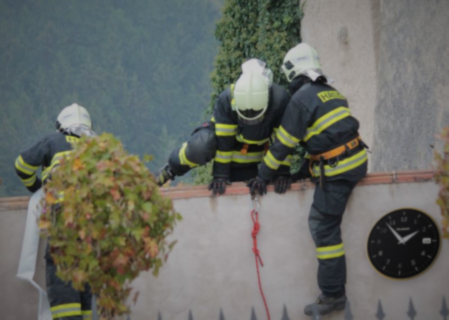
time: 1:53
